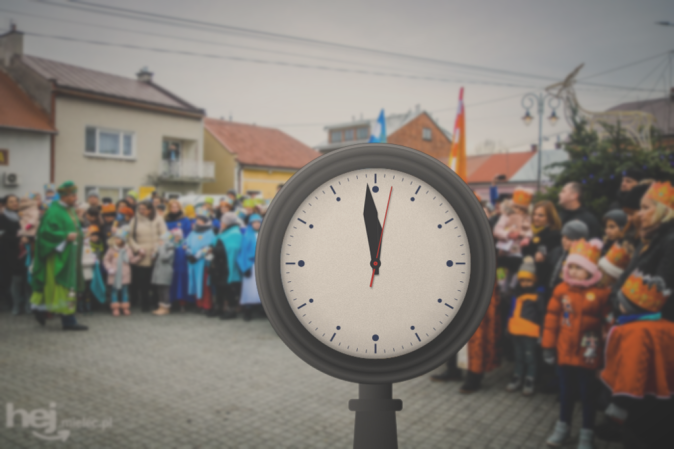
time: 11:59:02
